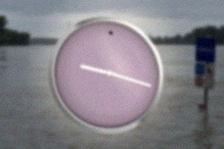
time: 9:17
